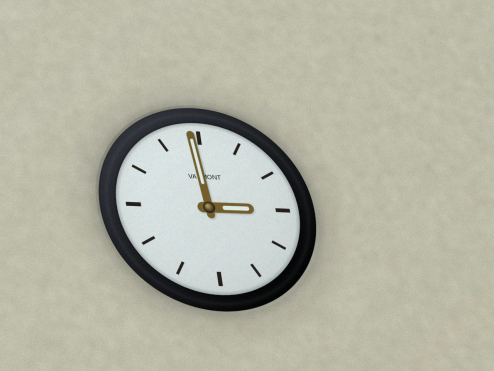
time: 2:59
